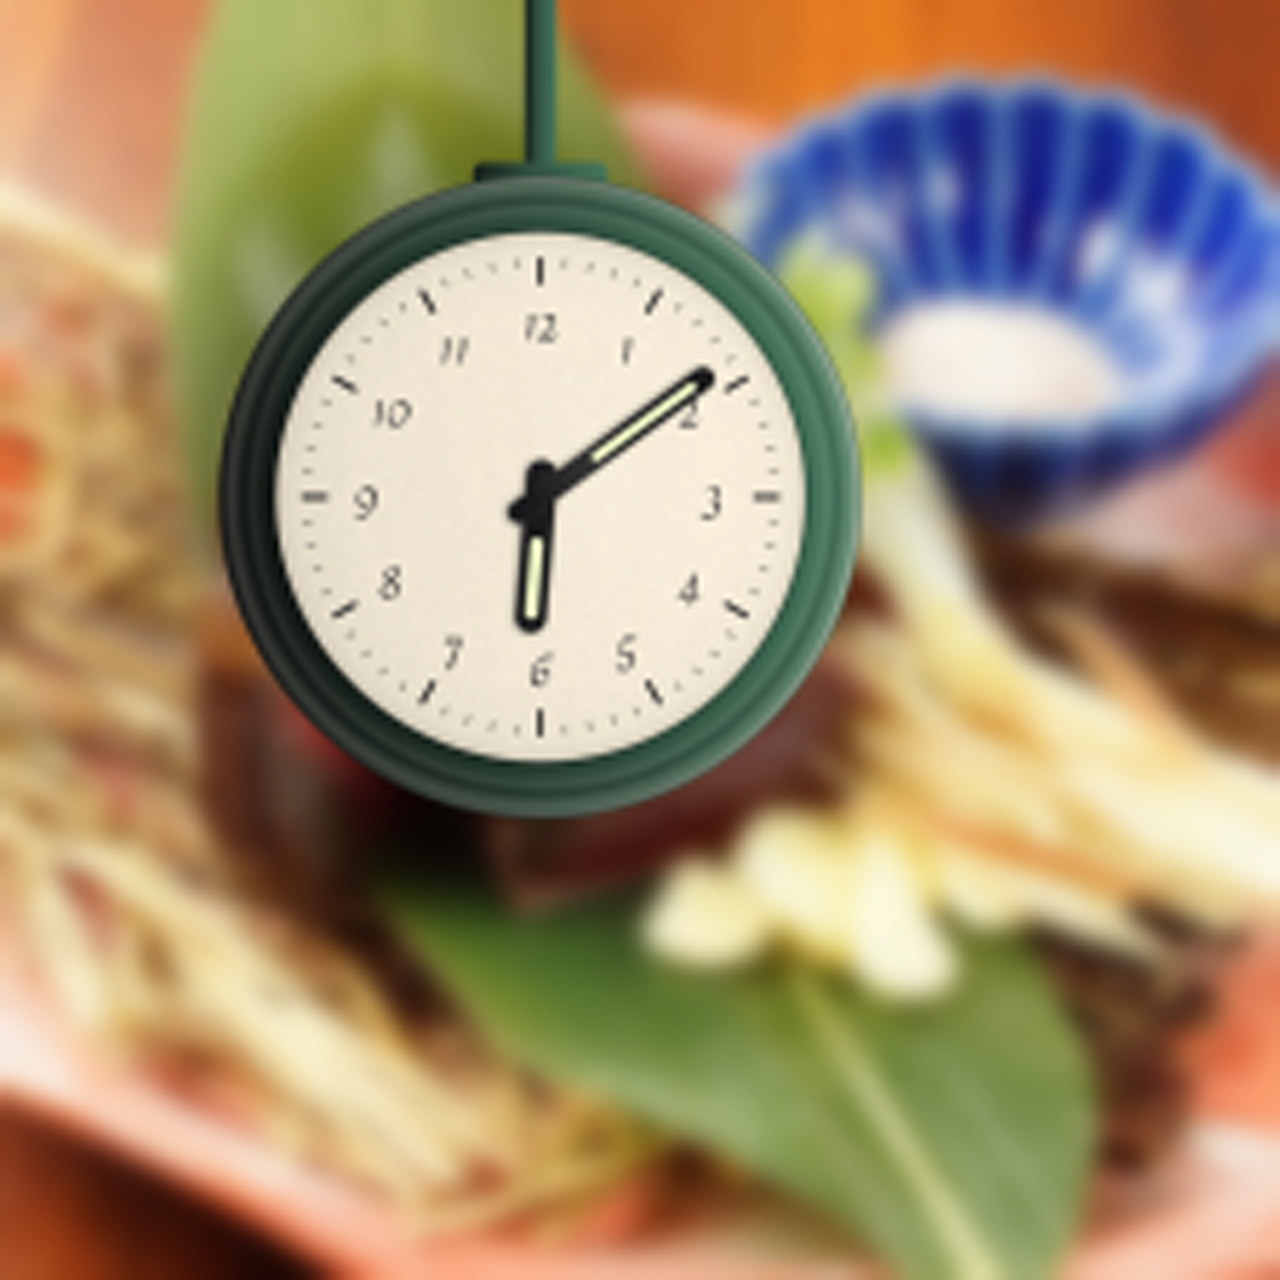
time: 6:09
